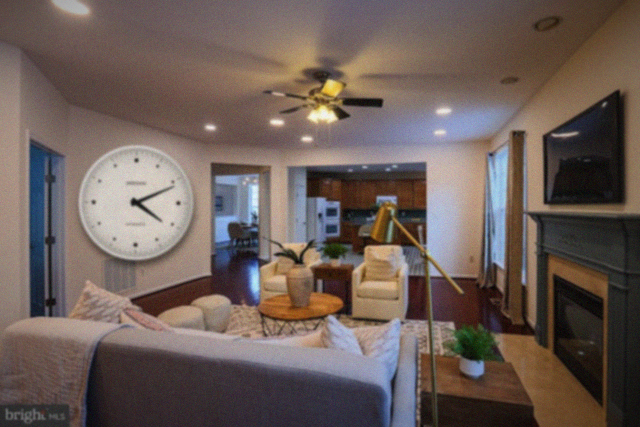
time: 4:11
